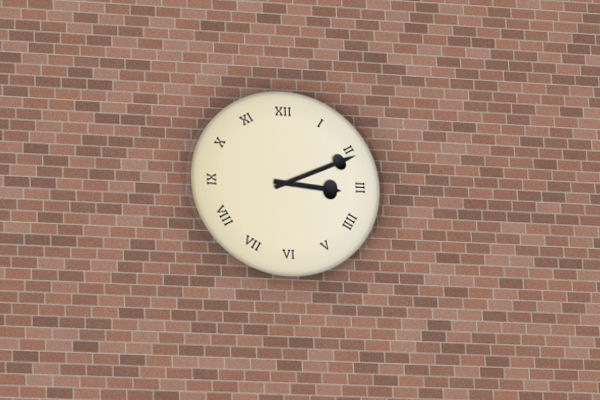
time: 3:11
